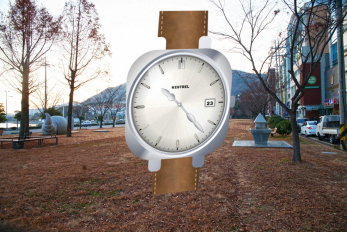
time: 10:23
